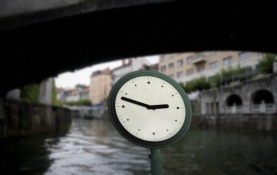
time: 2:48
